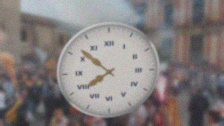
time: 7:52
